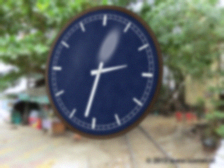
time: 2:32
